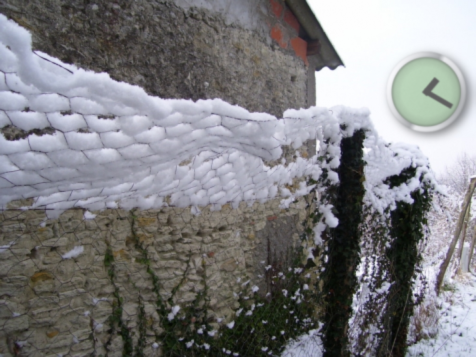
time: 1:20
